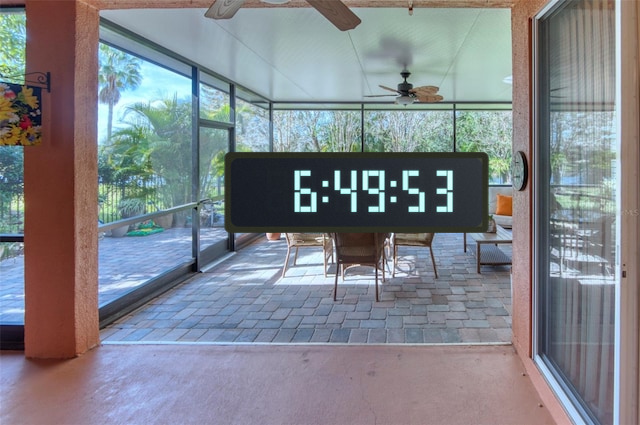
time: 6:49:53
